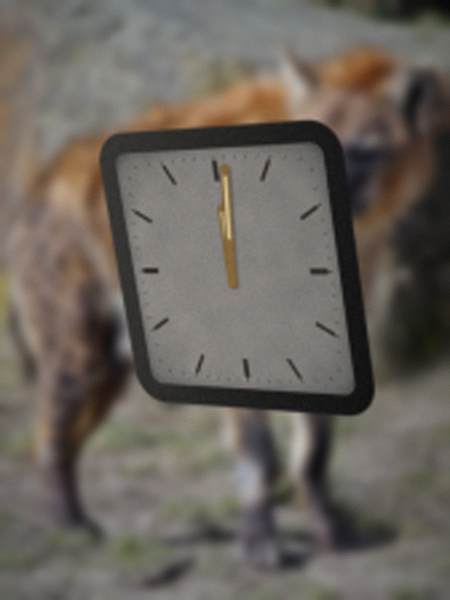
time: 12:01
